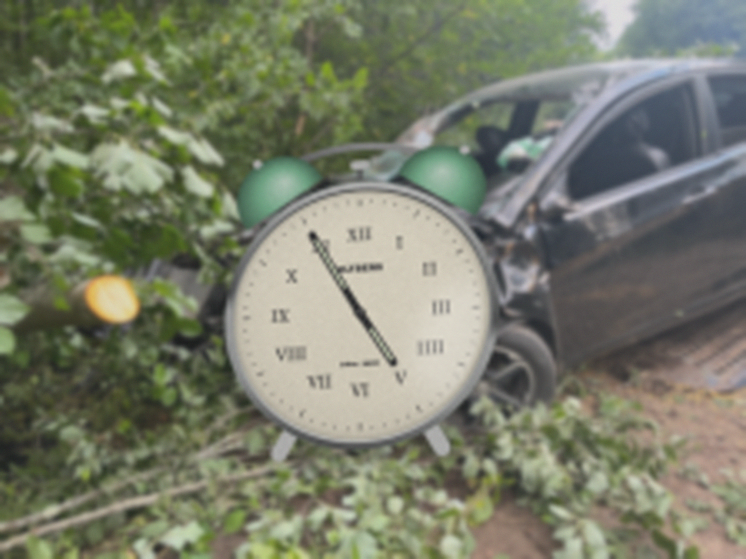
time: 4:55
